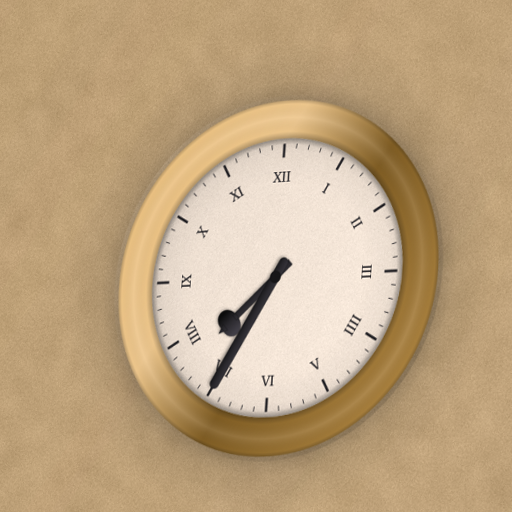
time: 7:35
